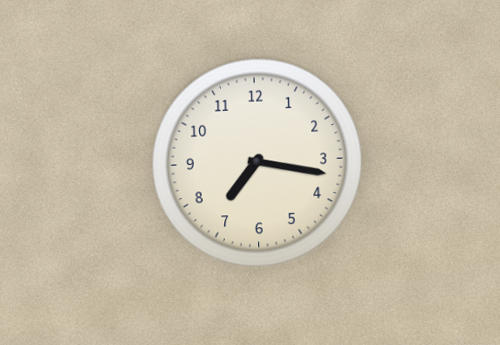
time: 7:17
